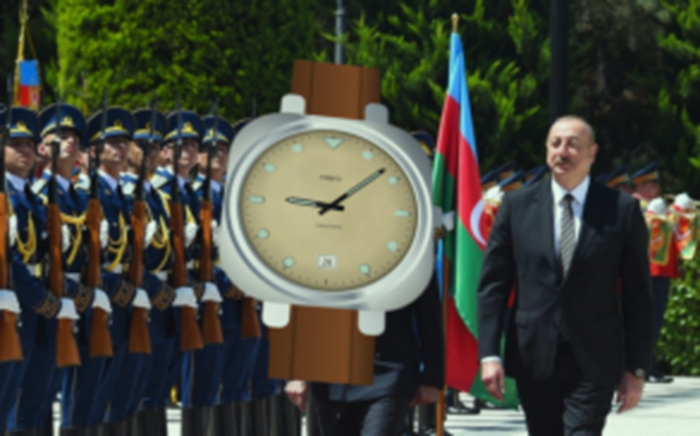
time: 9:08
